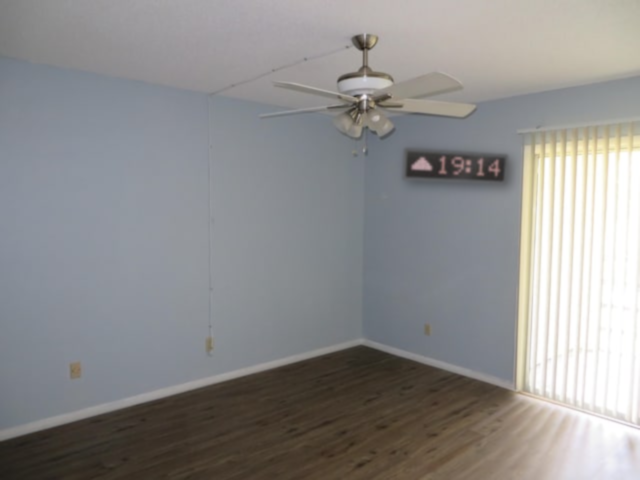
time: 19:14
